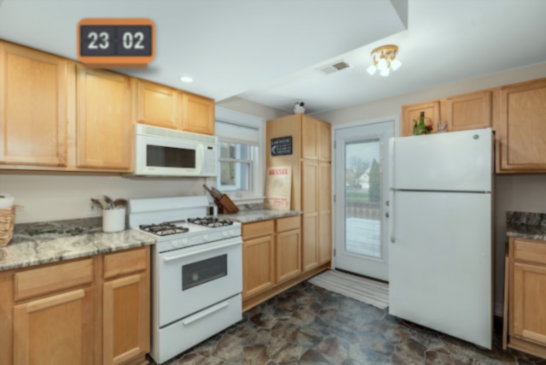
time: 23:02
